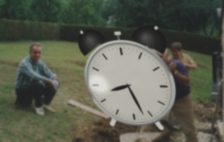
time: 8:27
